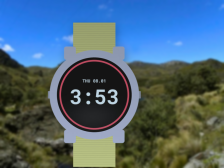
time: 3:53
